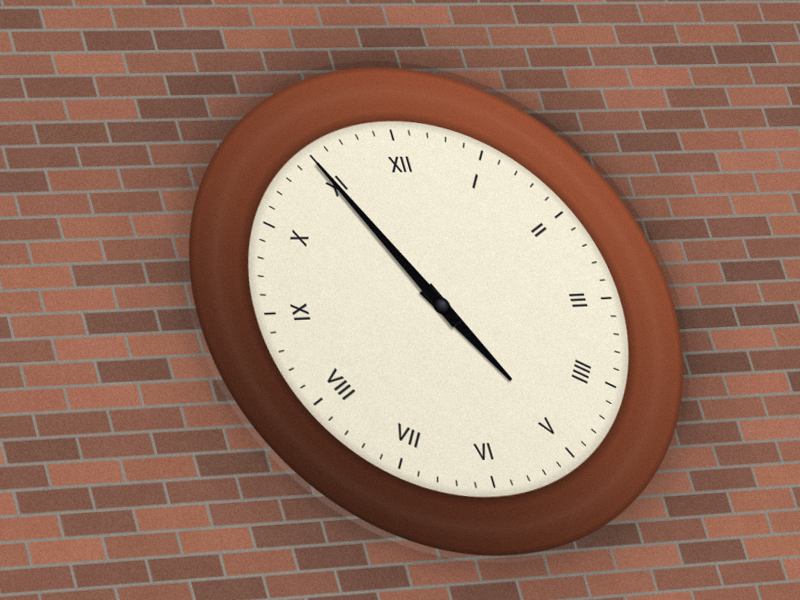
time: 4:55
